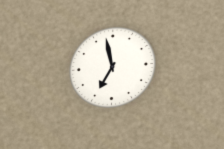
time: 6:58
